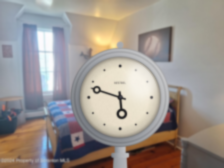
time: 5:48
